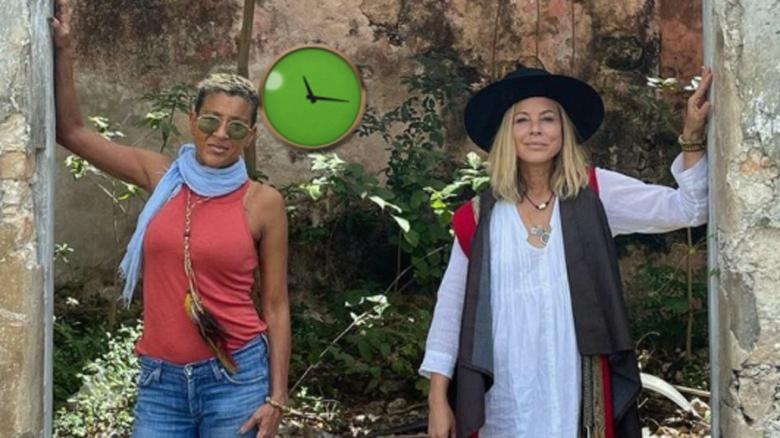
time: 11:16
